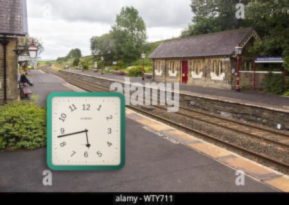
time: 5:43
